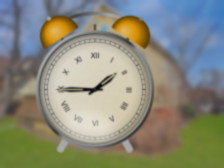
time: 1:45
